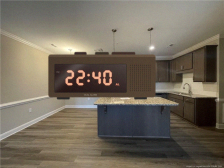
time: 22:40
